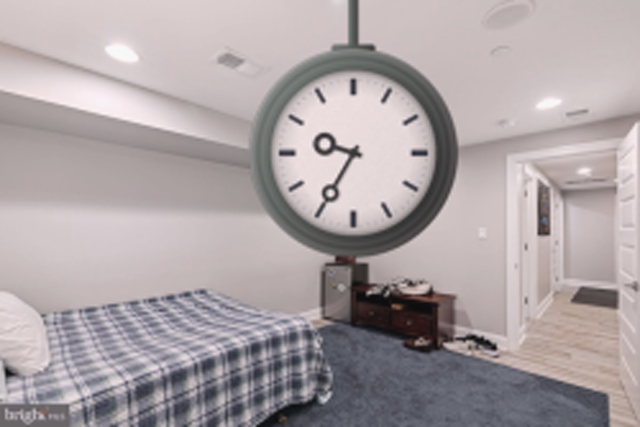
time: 9:35
